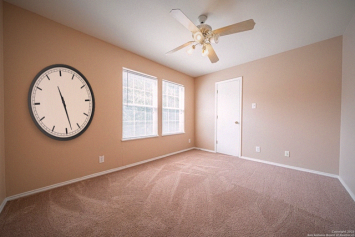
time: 11:28
